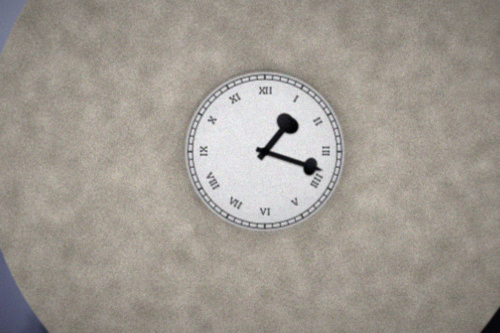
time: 1:18
